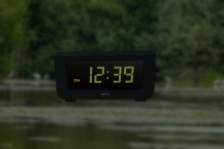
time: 12:39
